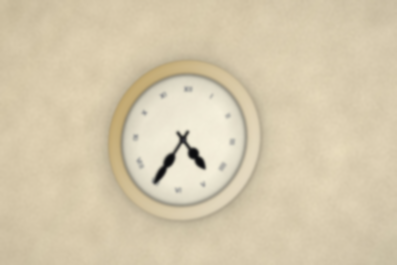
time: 4:35
